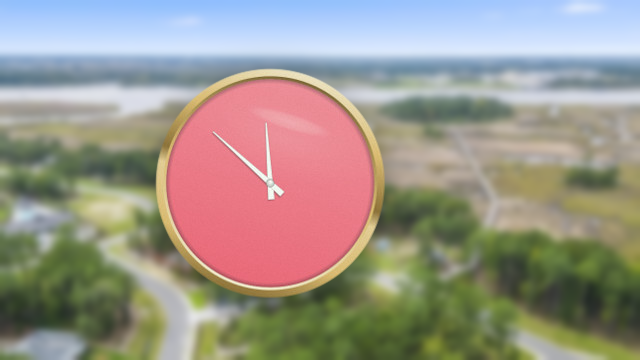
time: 11:52
